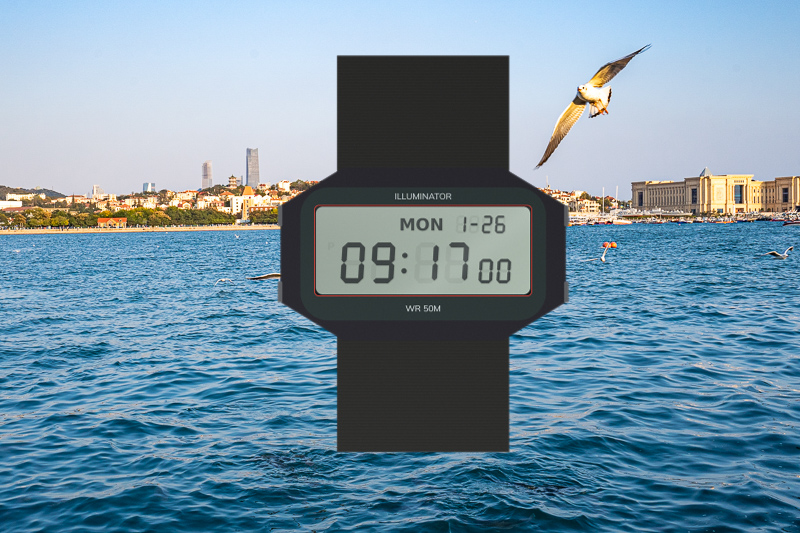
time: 9:17:00
